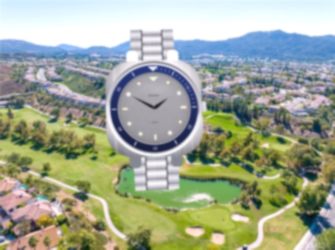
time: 1:50
